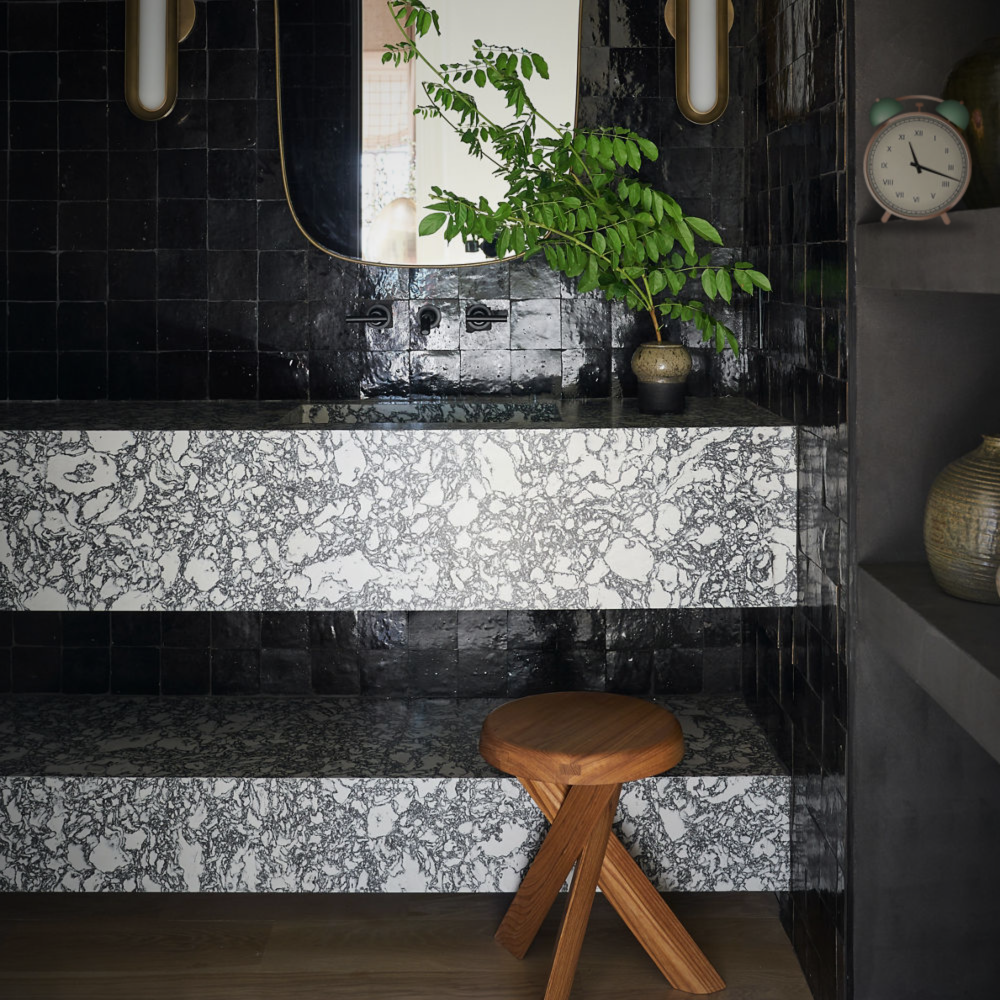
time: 11:18
